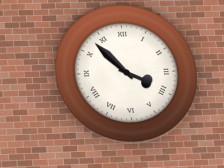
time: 3:53
